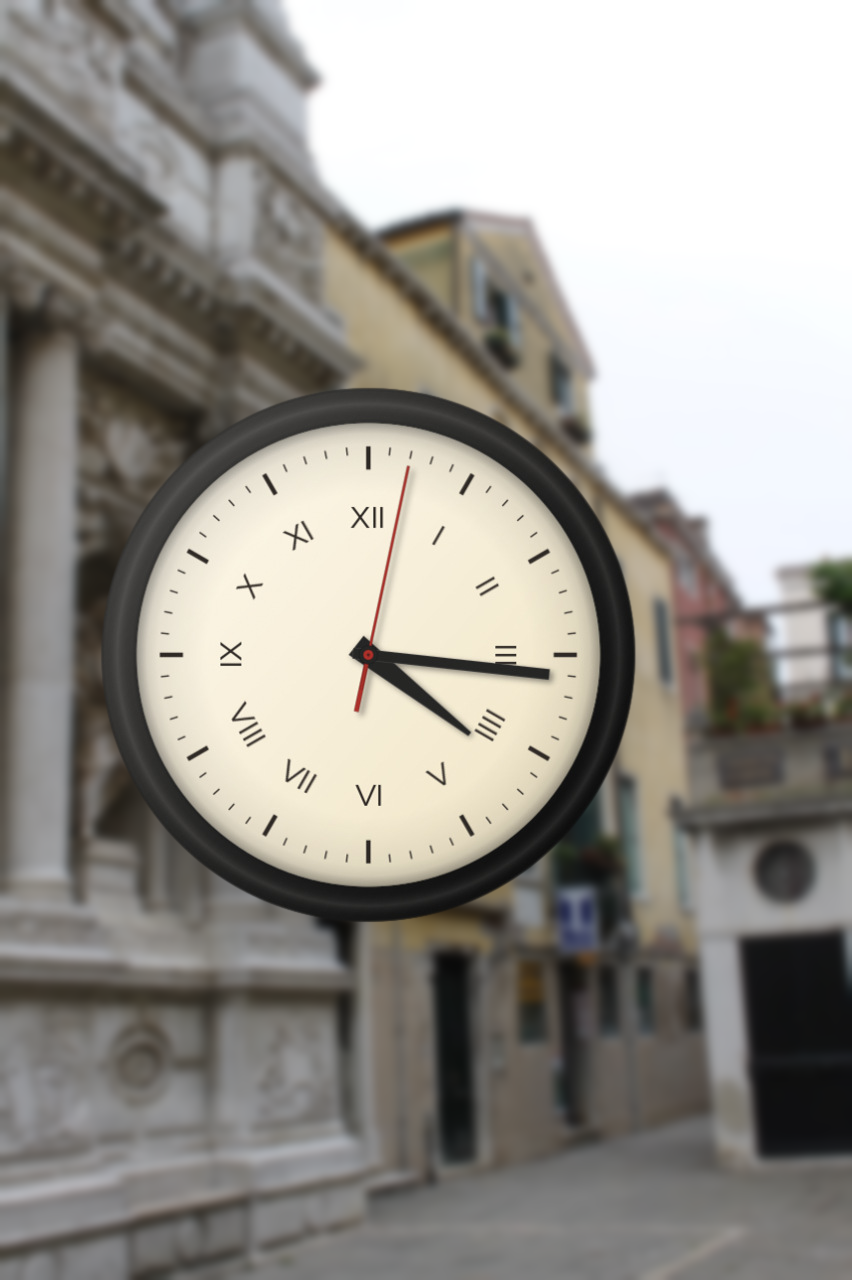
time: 4:16:02
